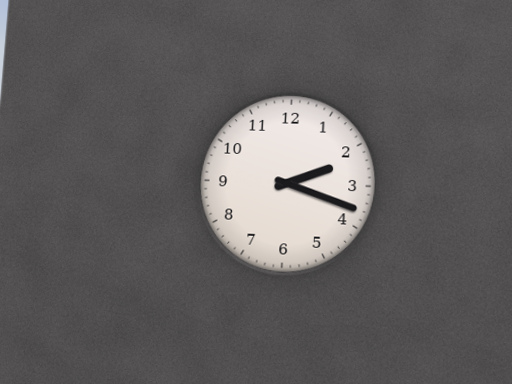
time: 2:18
